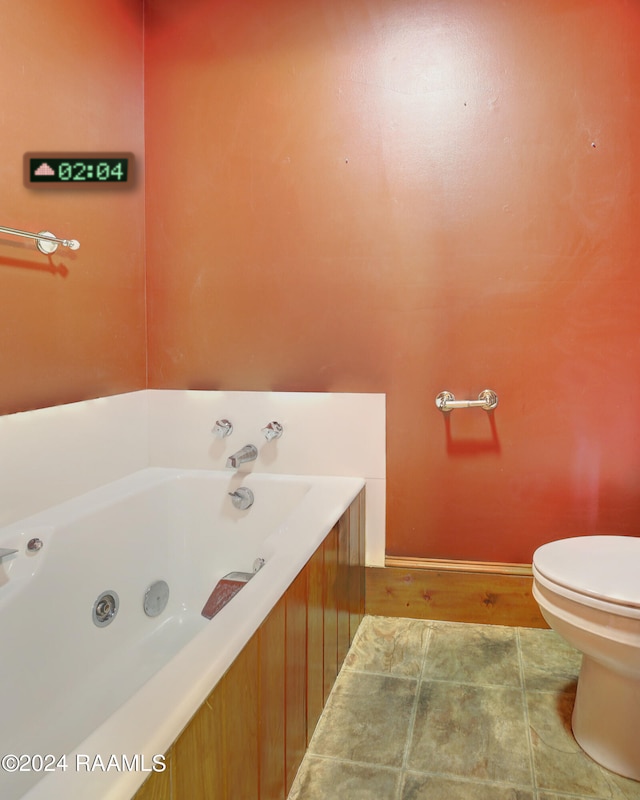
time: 2:04
